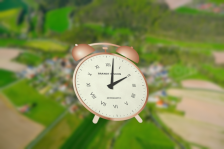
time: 2:02
